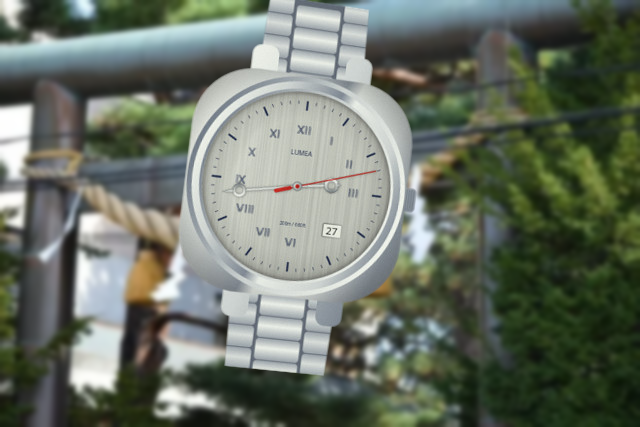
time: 2:43:12
